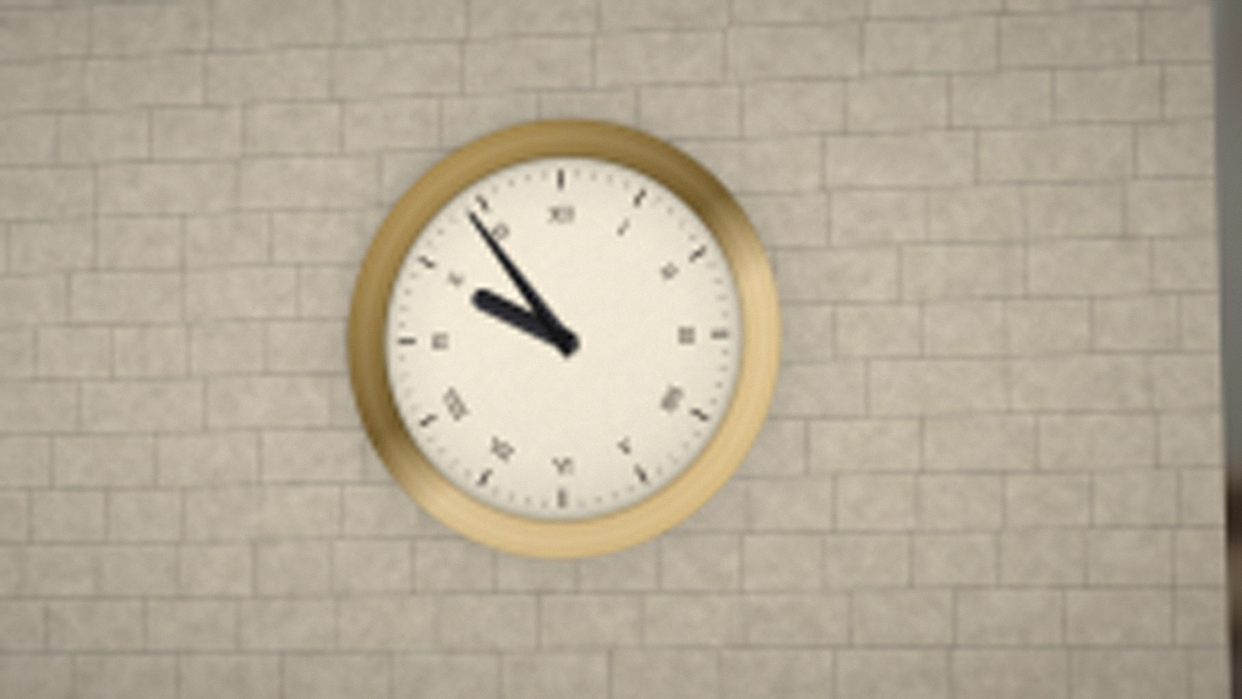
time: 9:54
